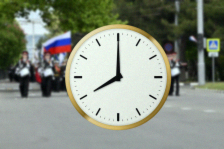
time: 8:00
